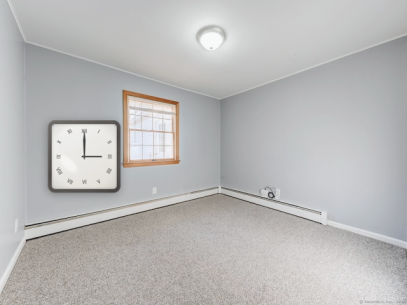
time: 3:00
